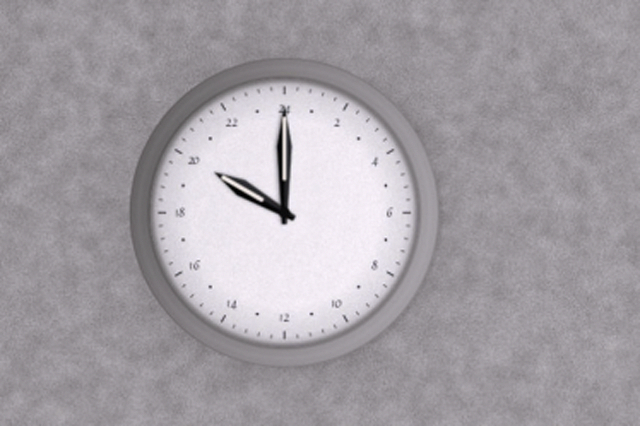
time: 20:00
